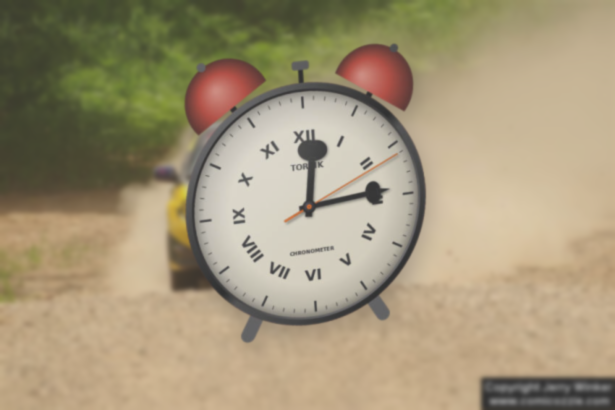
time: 12:14:11
